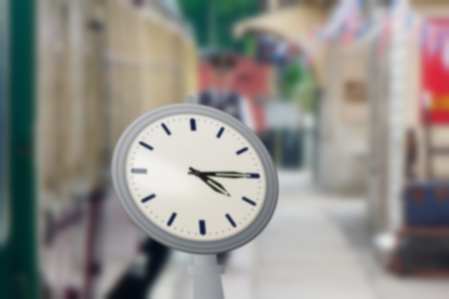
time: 4:15
